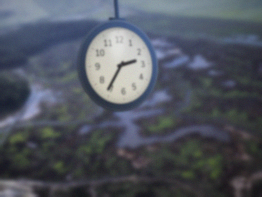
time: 2:36
